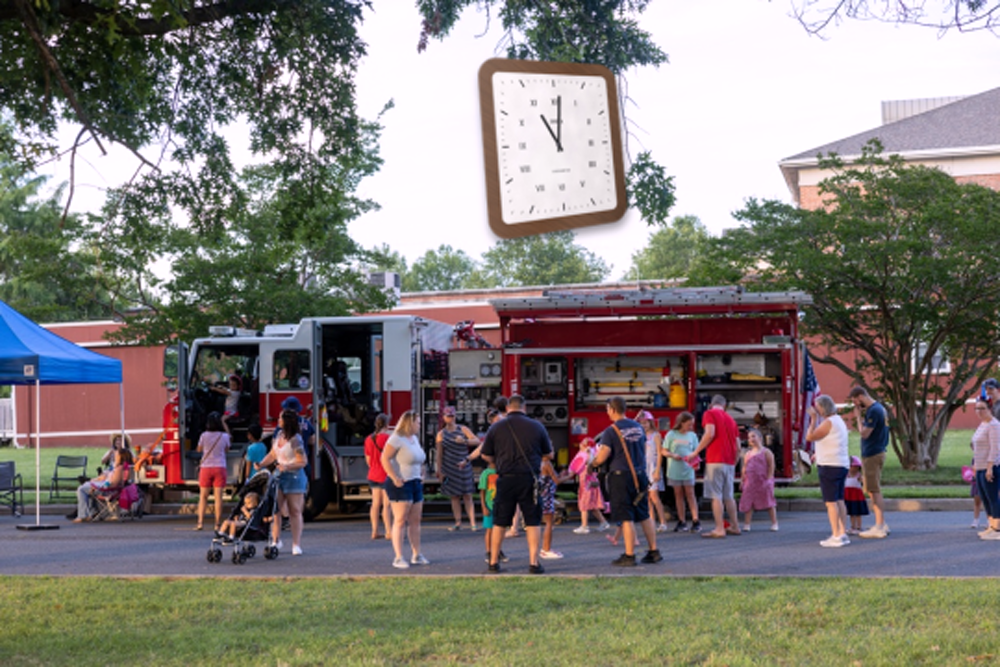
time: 11:01
